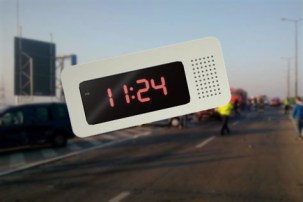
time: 11:24
